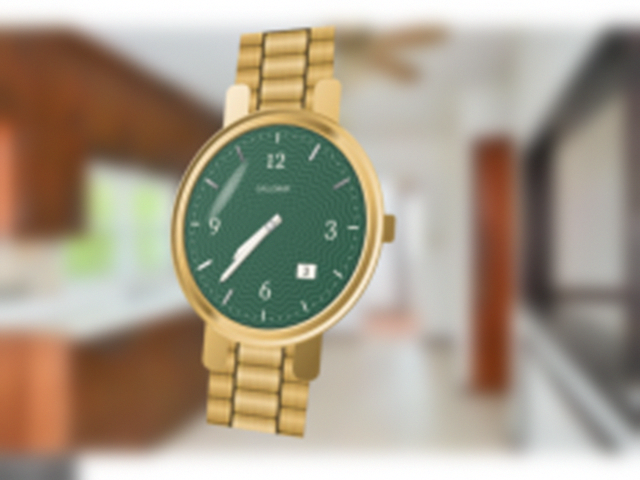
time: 7:37
